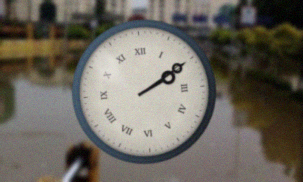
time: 2:10
